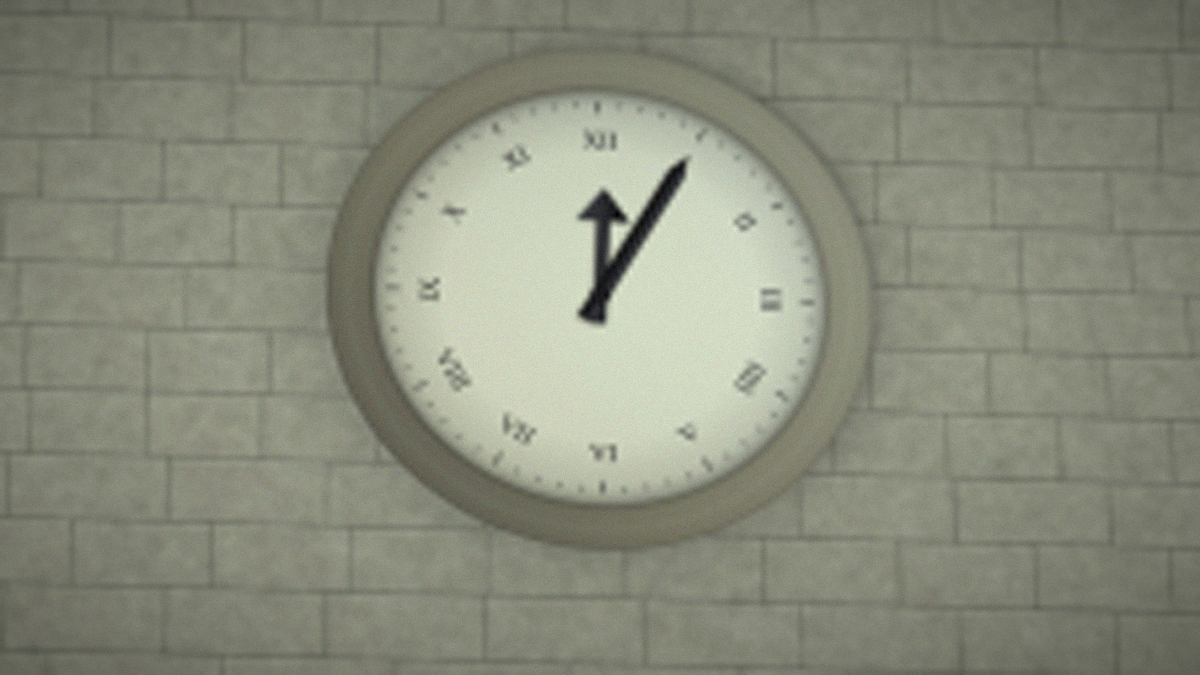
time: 12:05
